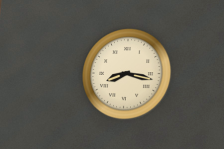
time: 8:17
